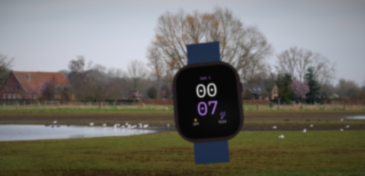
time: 0:07
